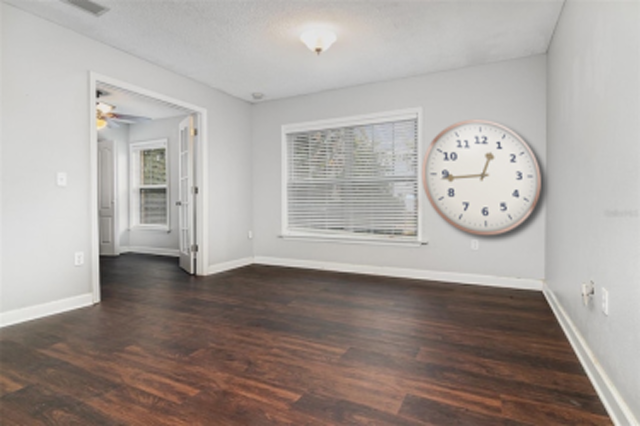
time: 12:44
